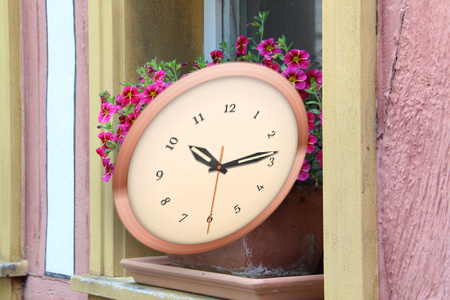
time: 10:13:30
